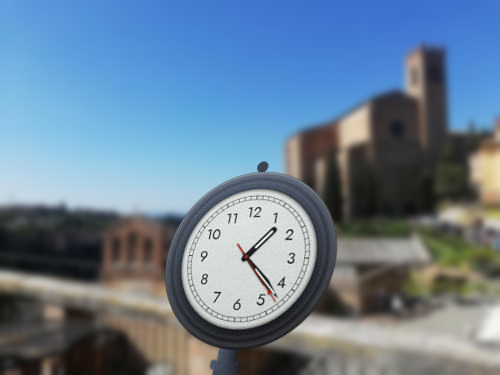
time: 1:22:23
